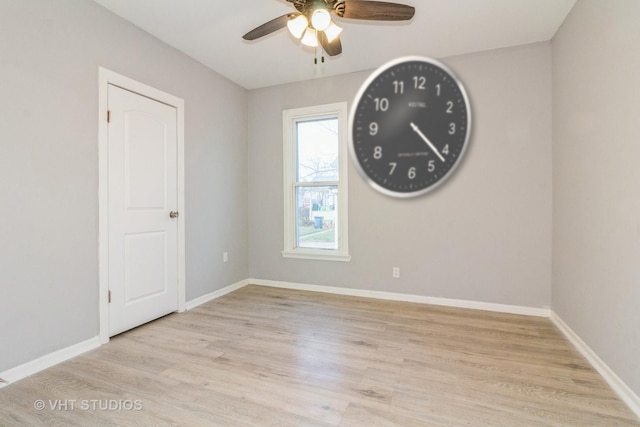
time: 4:22
